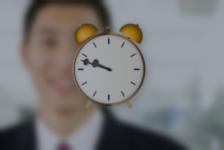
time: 9:48
